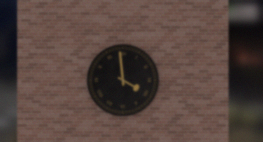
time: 3:59
